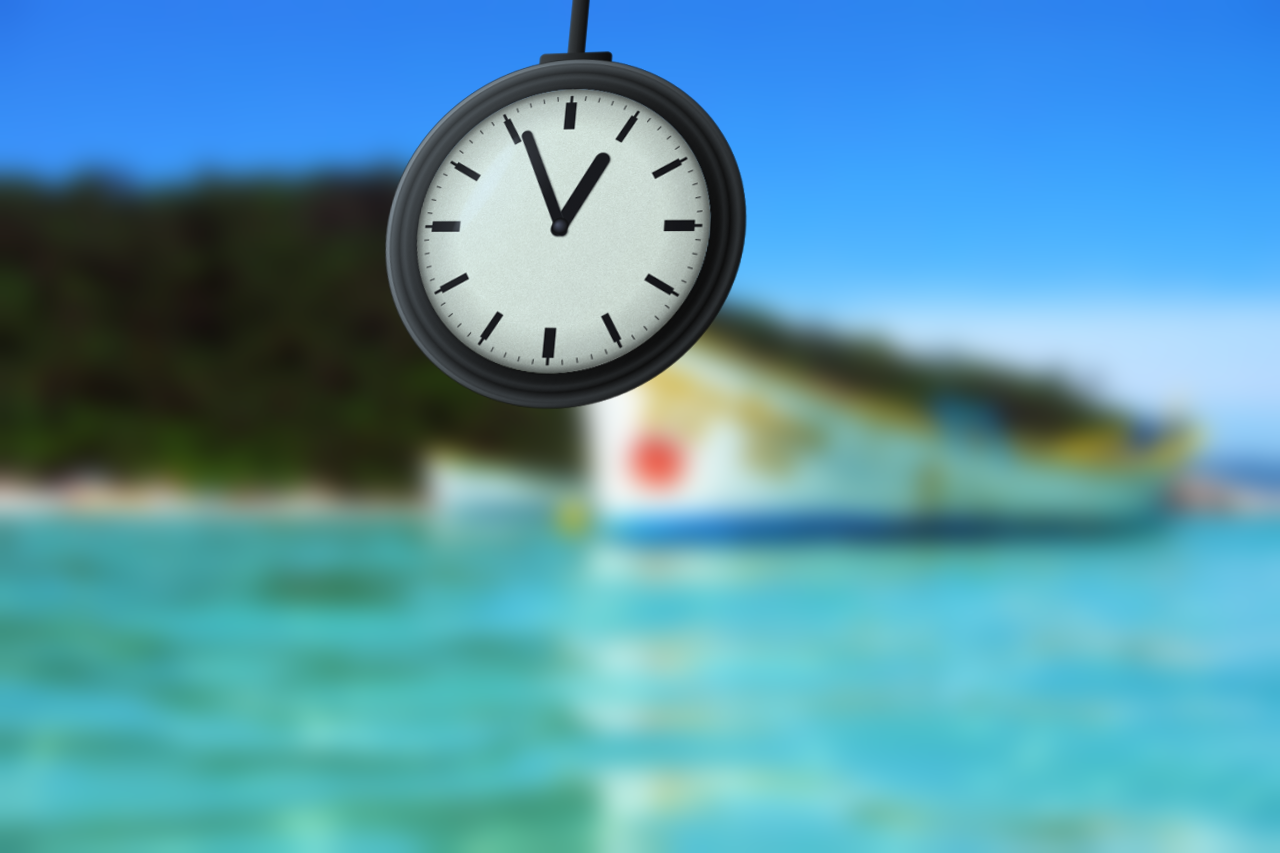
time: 12:56
